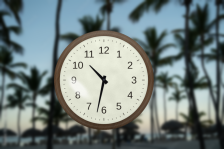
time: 10:32
